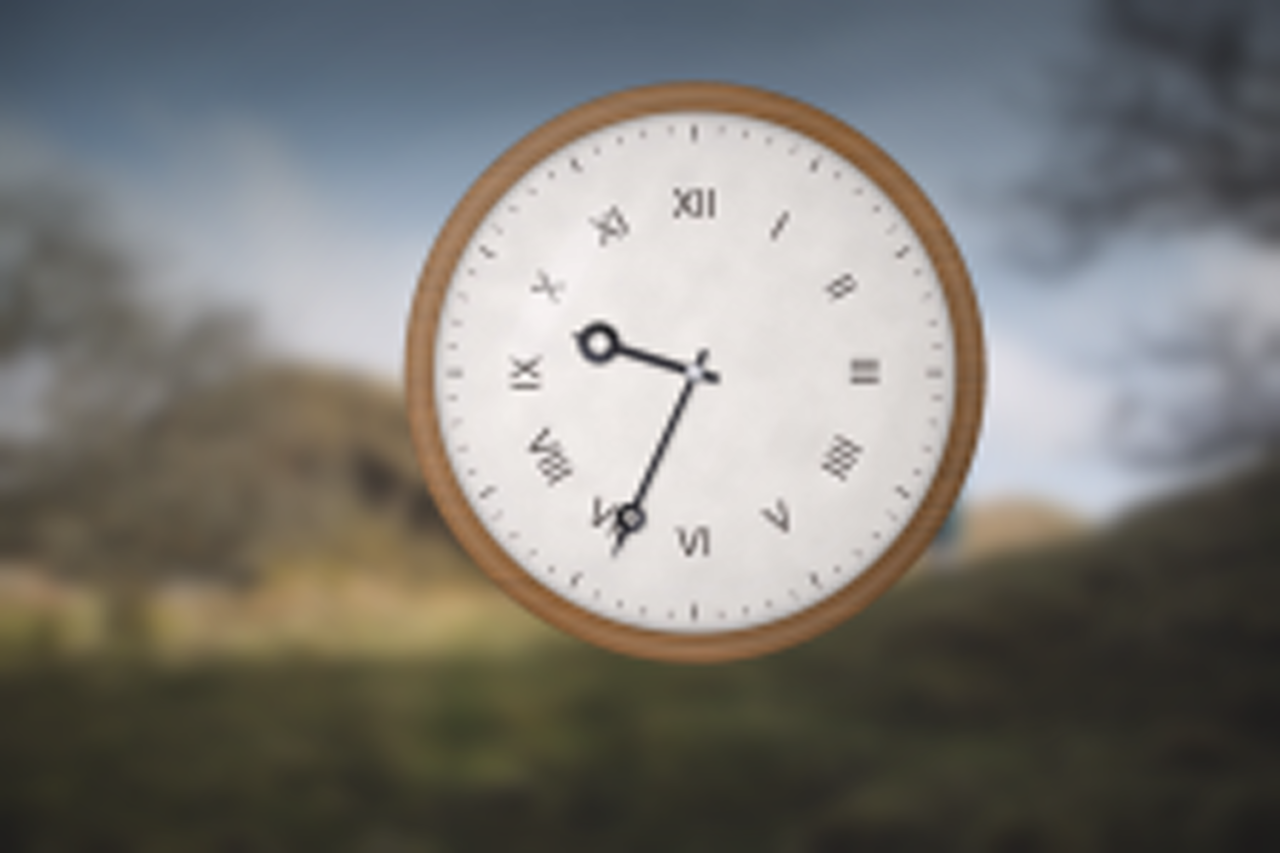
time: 9:34
